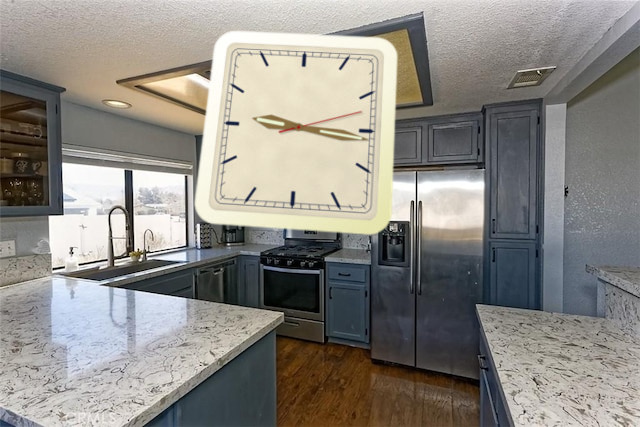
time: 9:16:12
